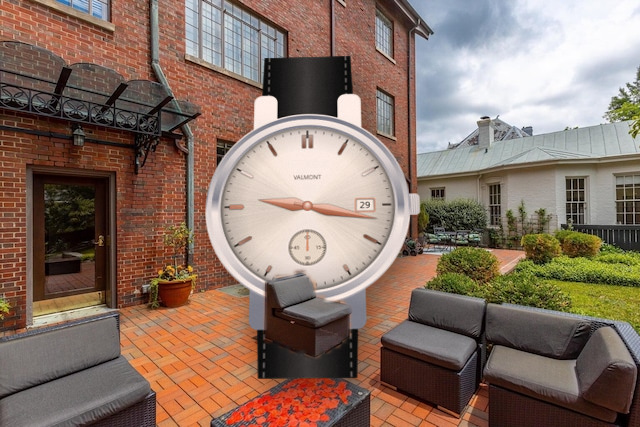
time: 9:17
